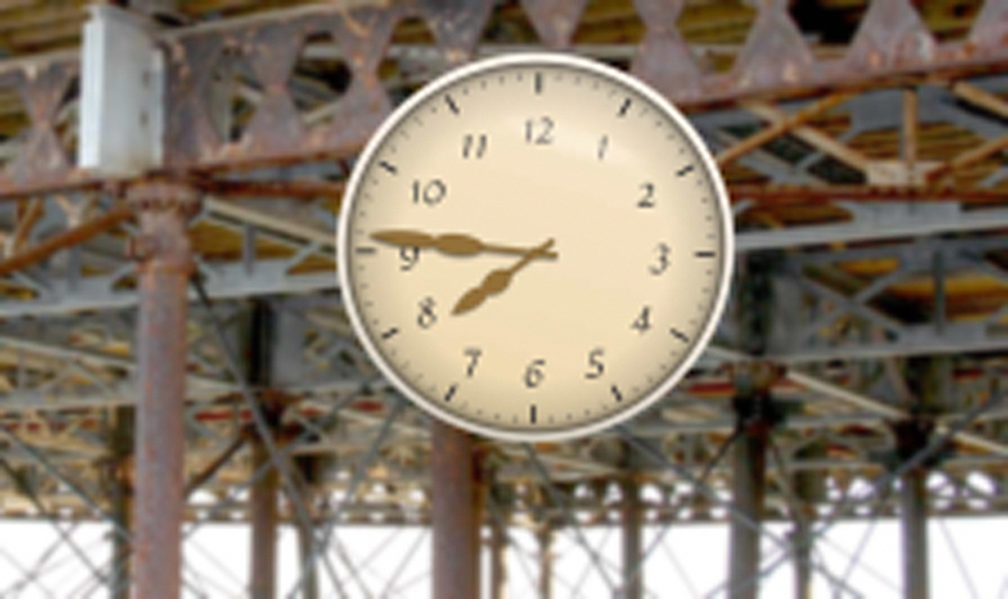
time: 7:46
